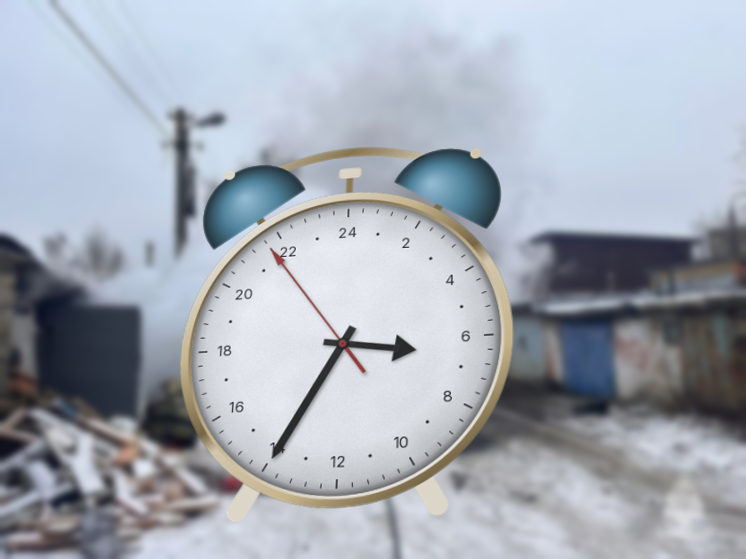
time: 6:34:54
